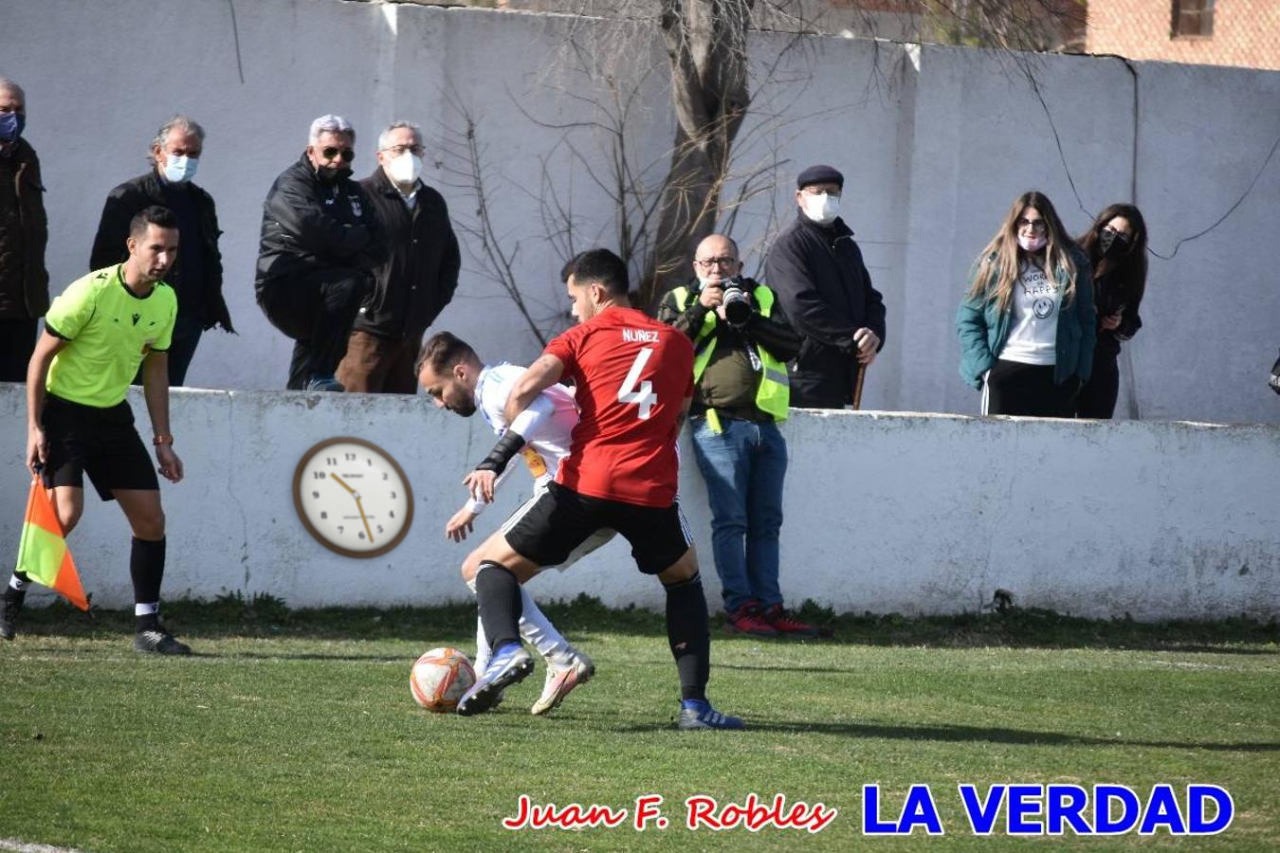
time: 10:28
